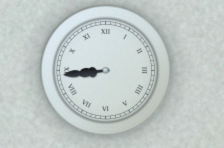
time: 8:44
